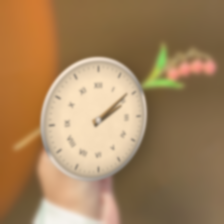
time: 2:09
